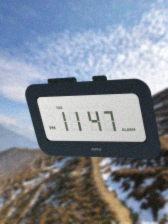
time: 11:47
